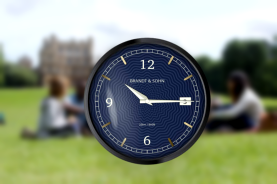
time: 10:15
